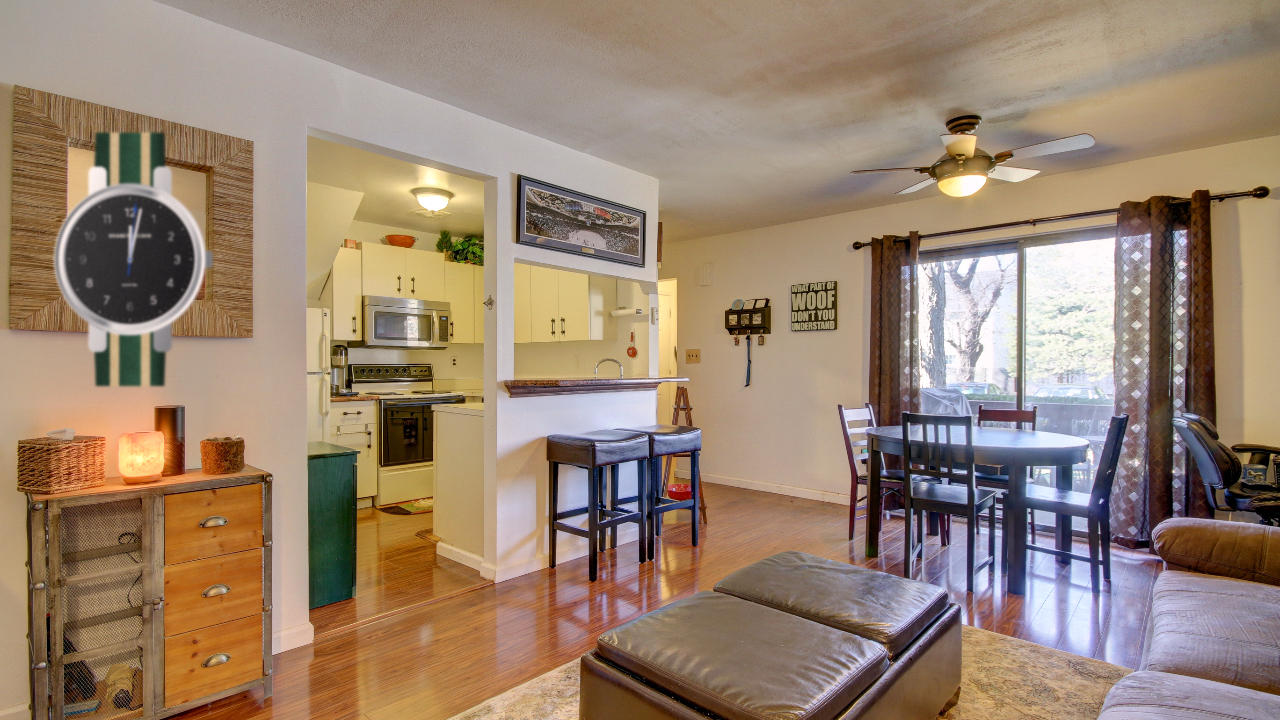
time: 12:02:01
